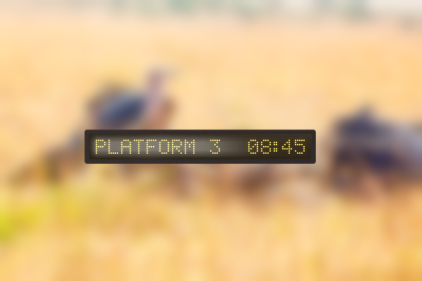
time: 8:45
